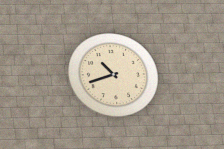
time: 10:42
